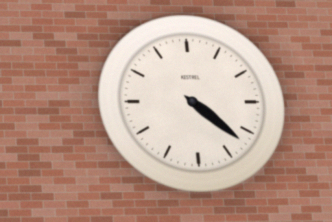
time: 4:22
